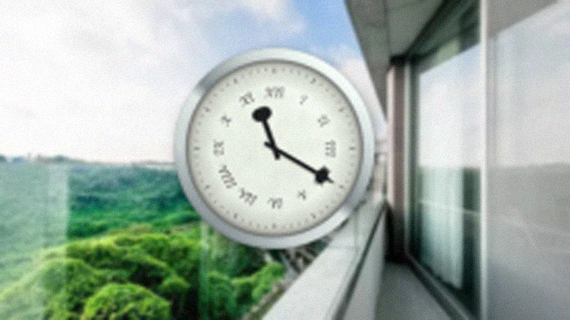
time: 11:20
